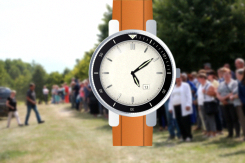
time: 5:09
